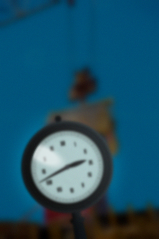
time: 2:42
